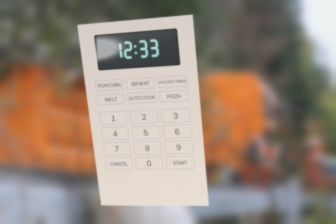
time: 12:33
